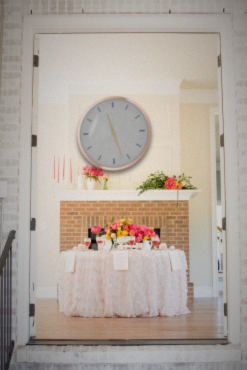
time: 11:27
